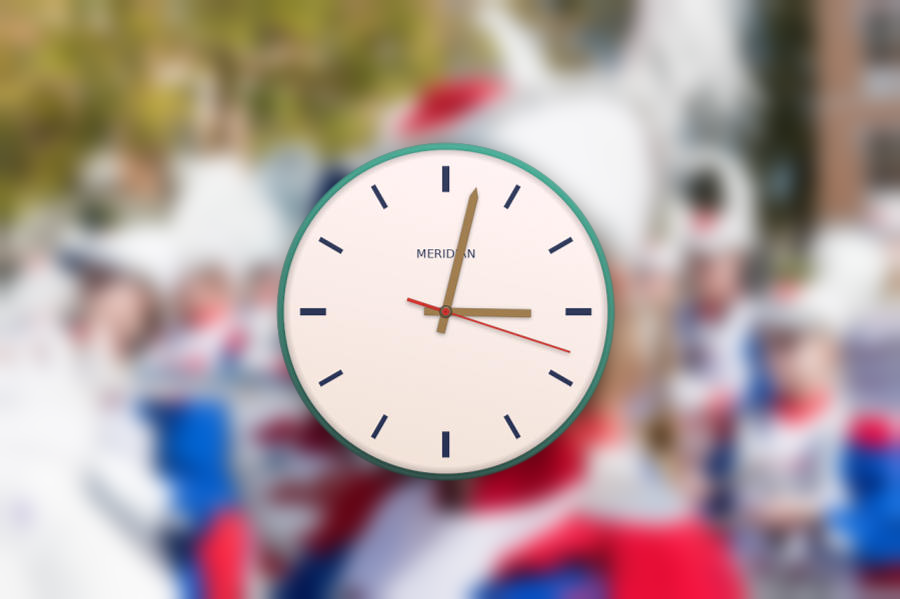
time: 3:02:18
